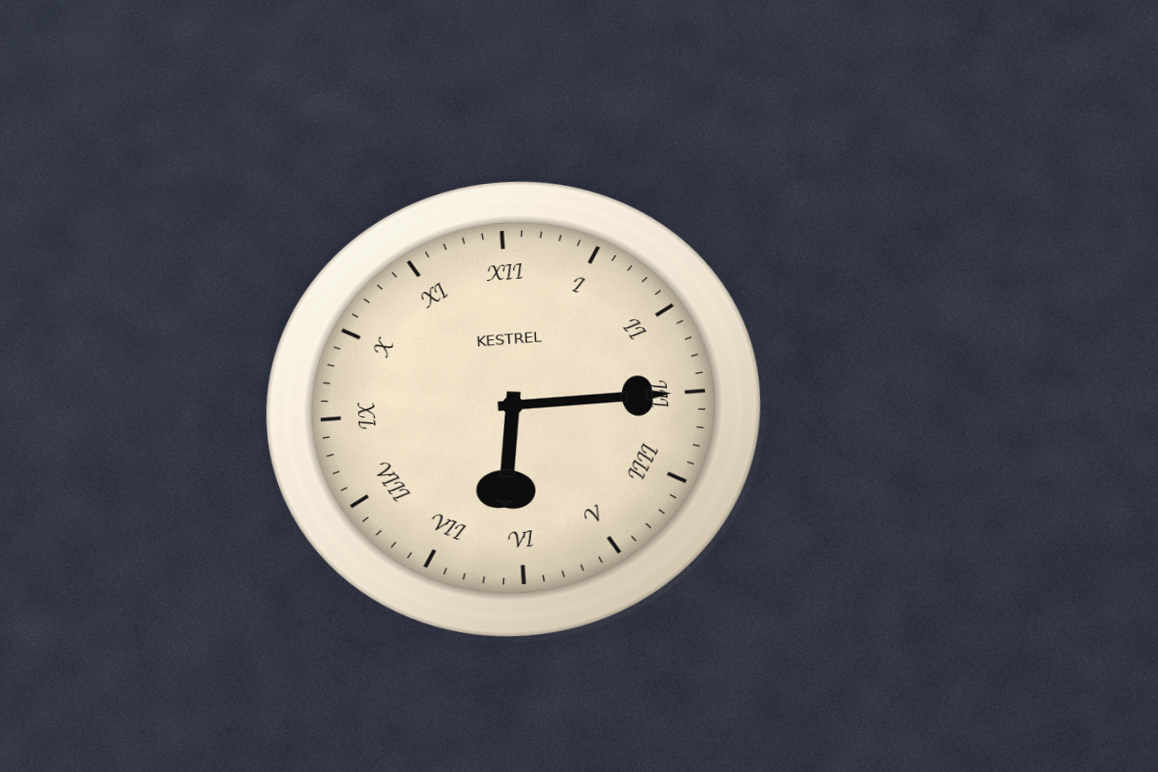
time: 6:15
